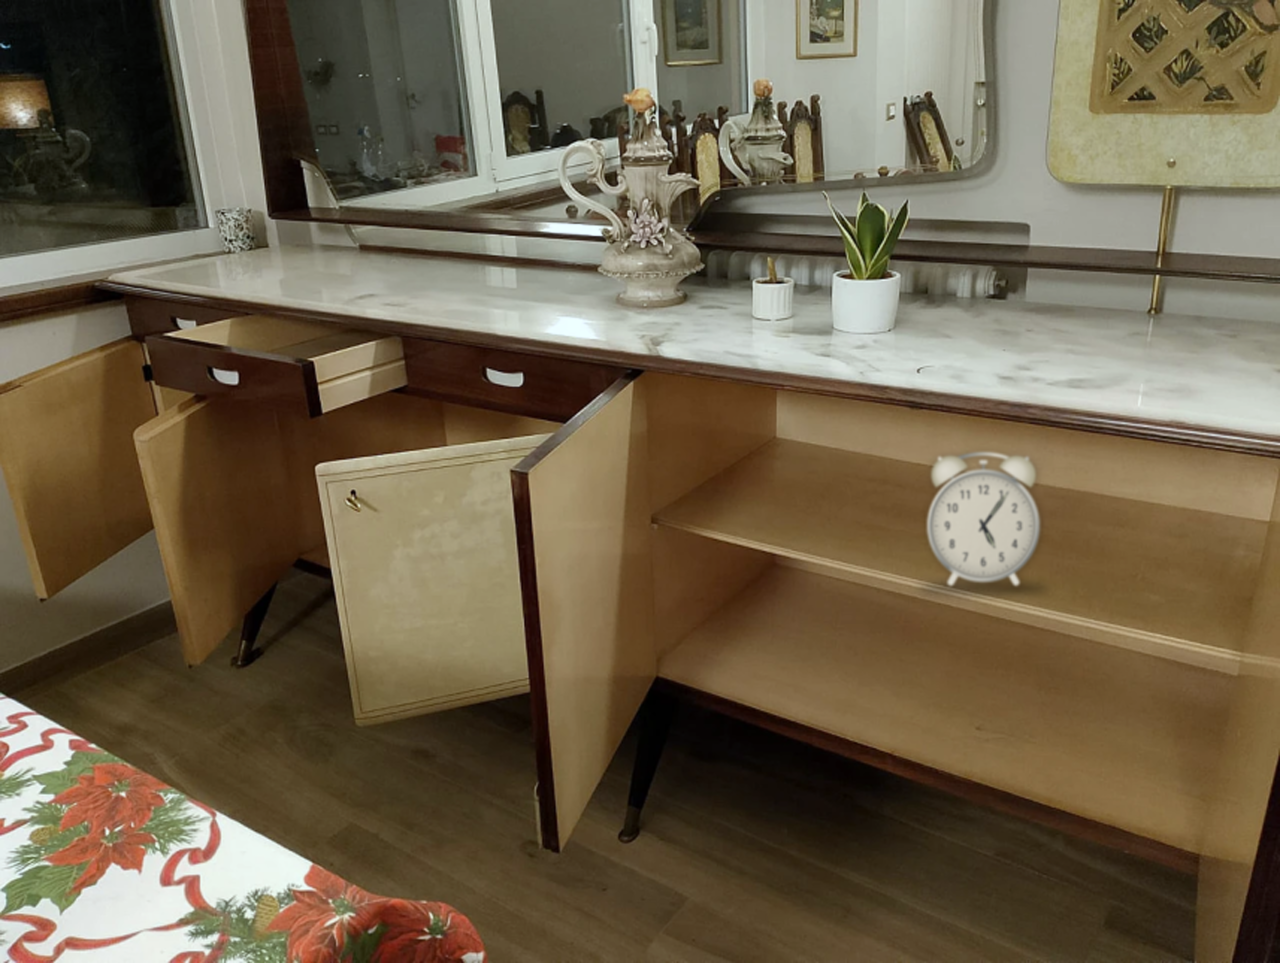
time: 5:06
